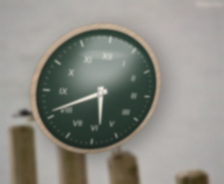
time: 5:41
